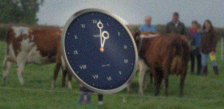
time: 1:02
